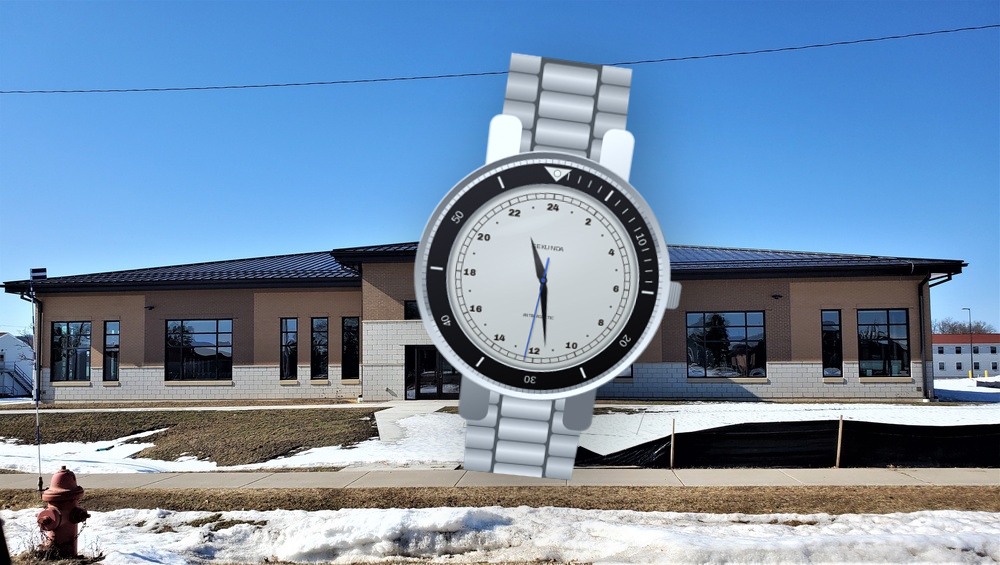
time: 22:28:31
